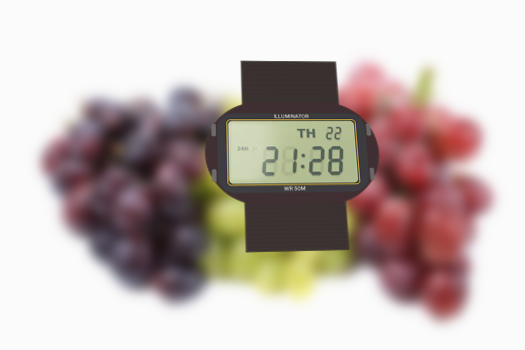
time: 21:28
